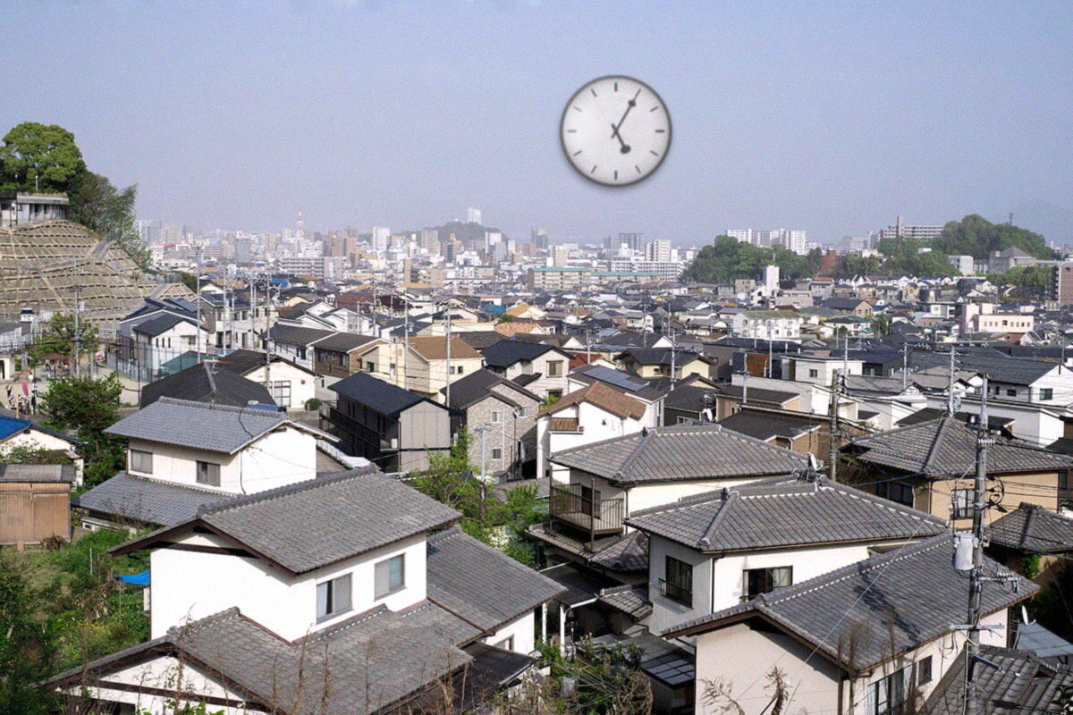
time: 5:05
